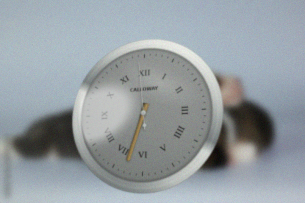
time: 6:32:59
